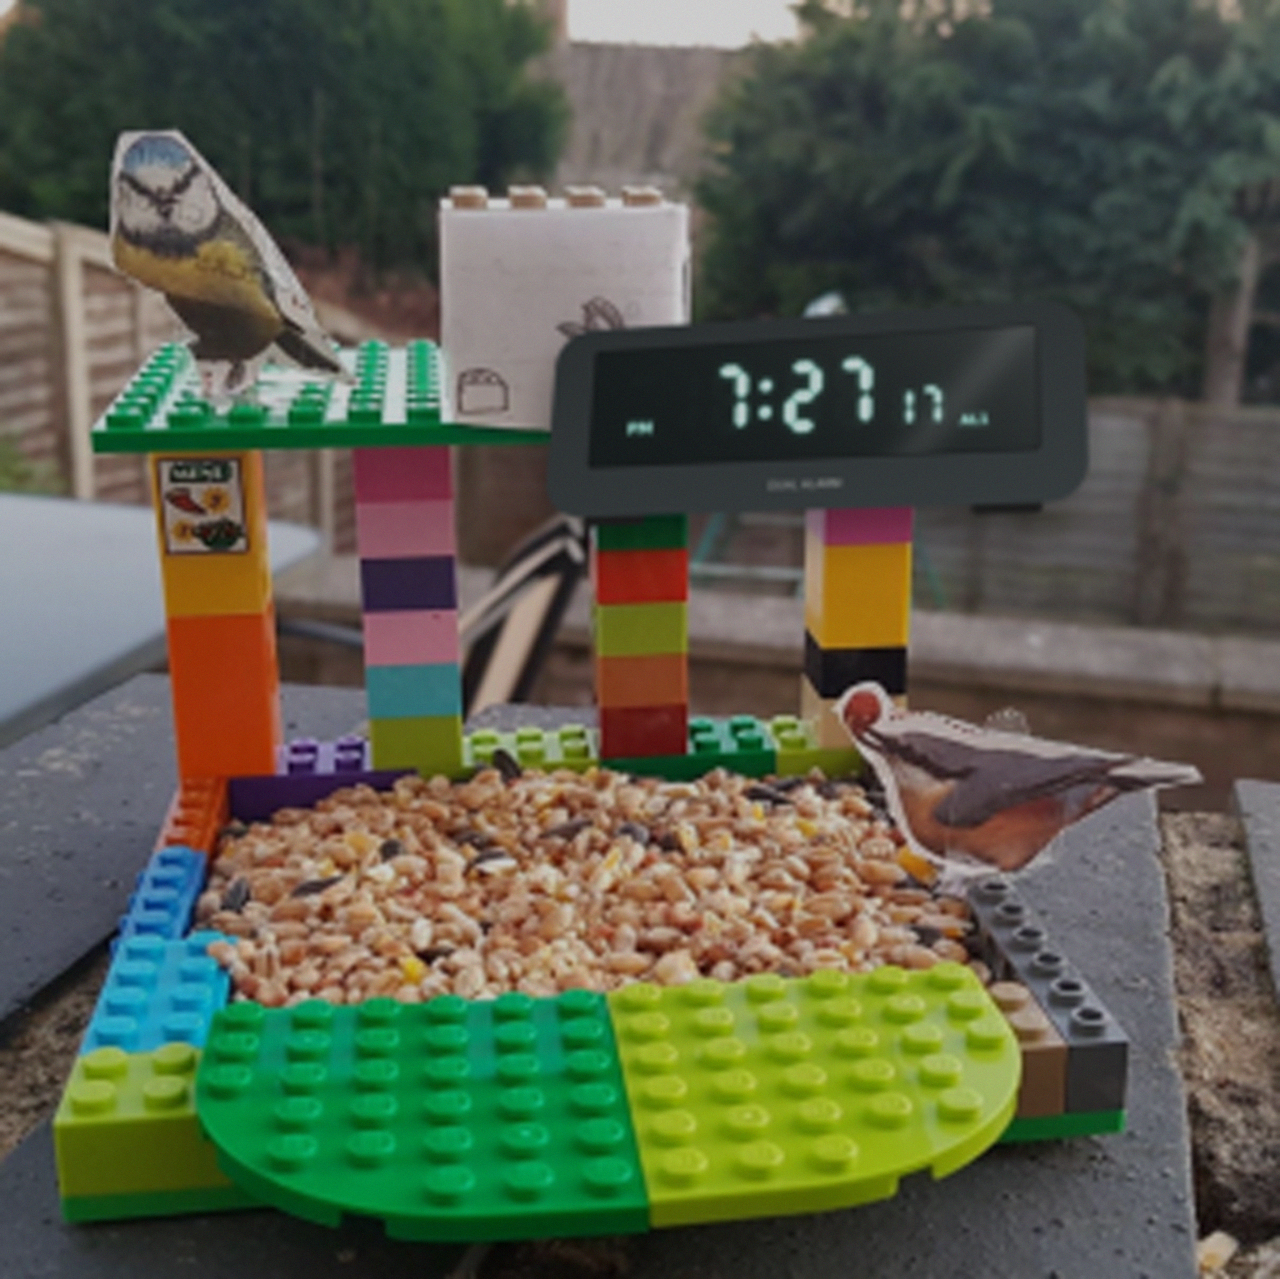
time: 7:27:17
